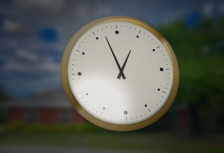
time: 12:57
